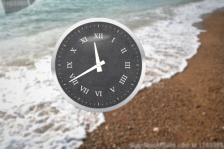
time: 11:40
